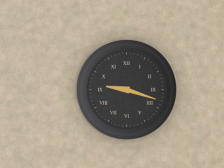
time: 9:18
